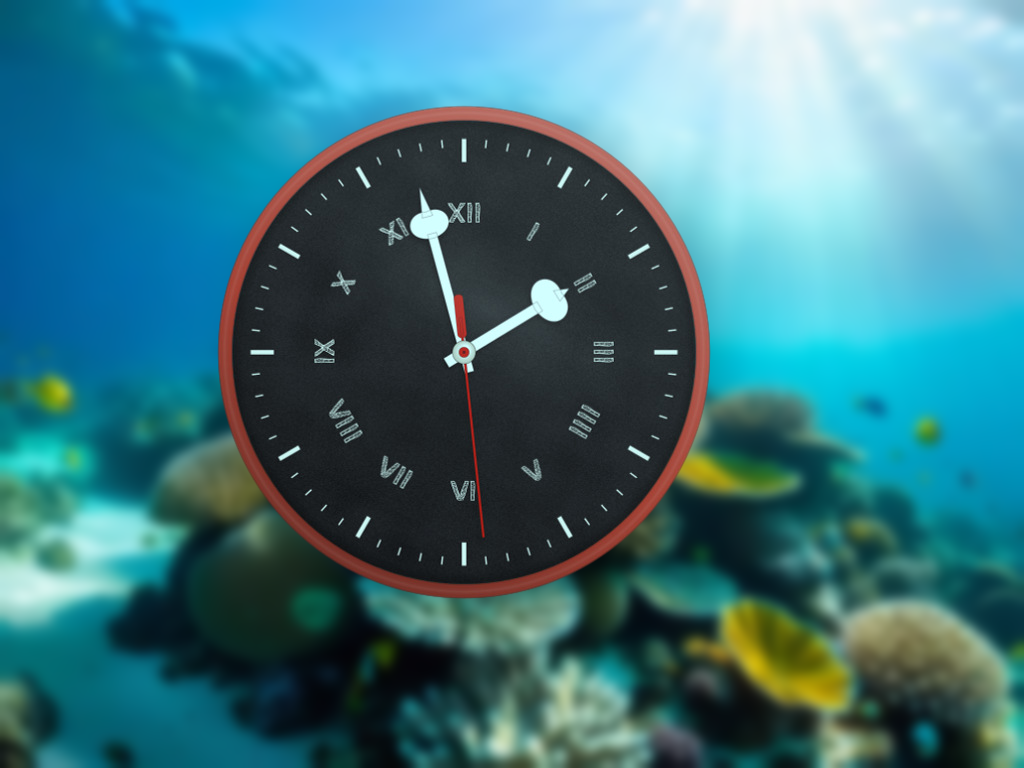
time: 1:57:29
